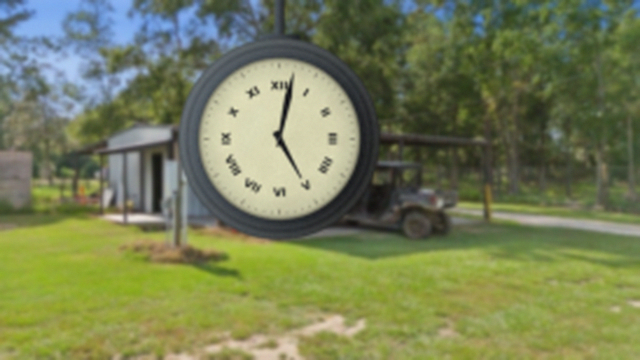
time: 5:02
